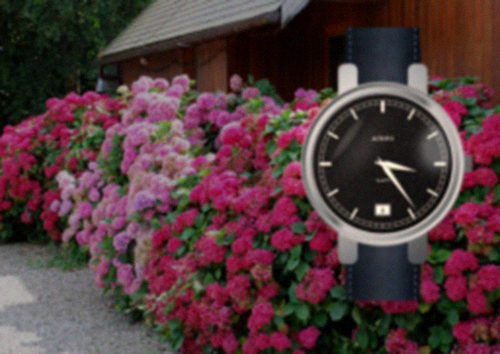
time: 3:24
